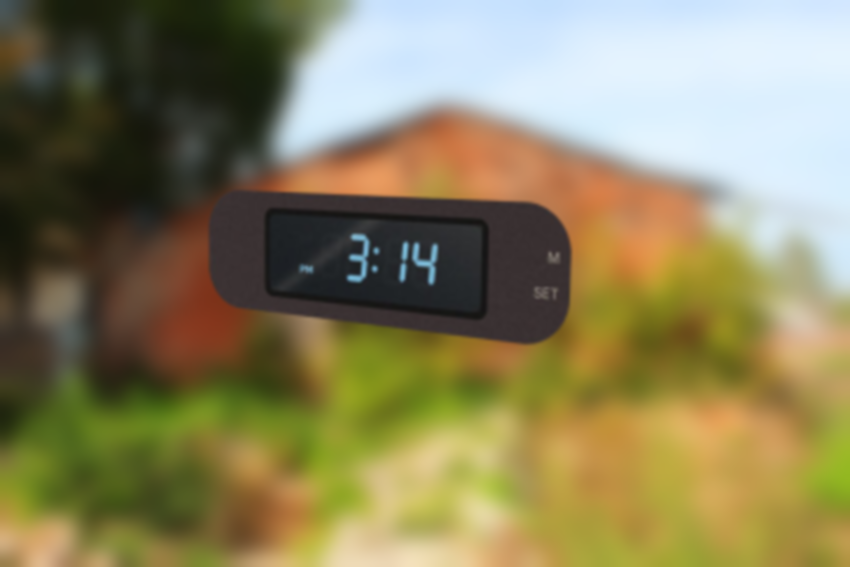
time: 3:14
